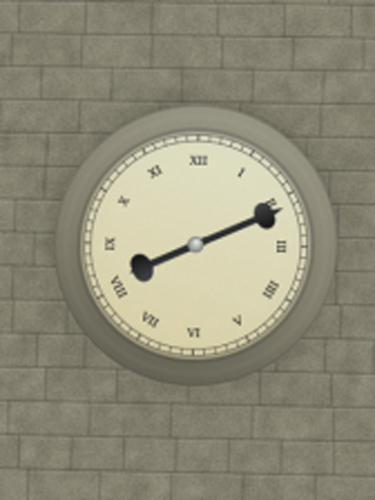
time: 8:11
